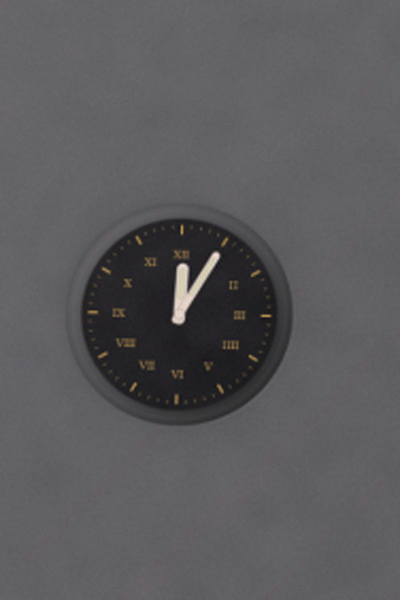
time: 12:05
